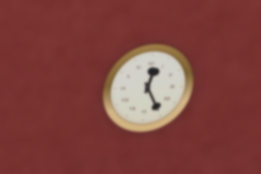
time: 12:25
